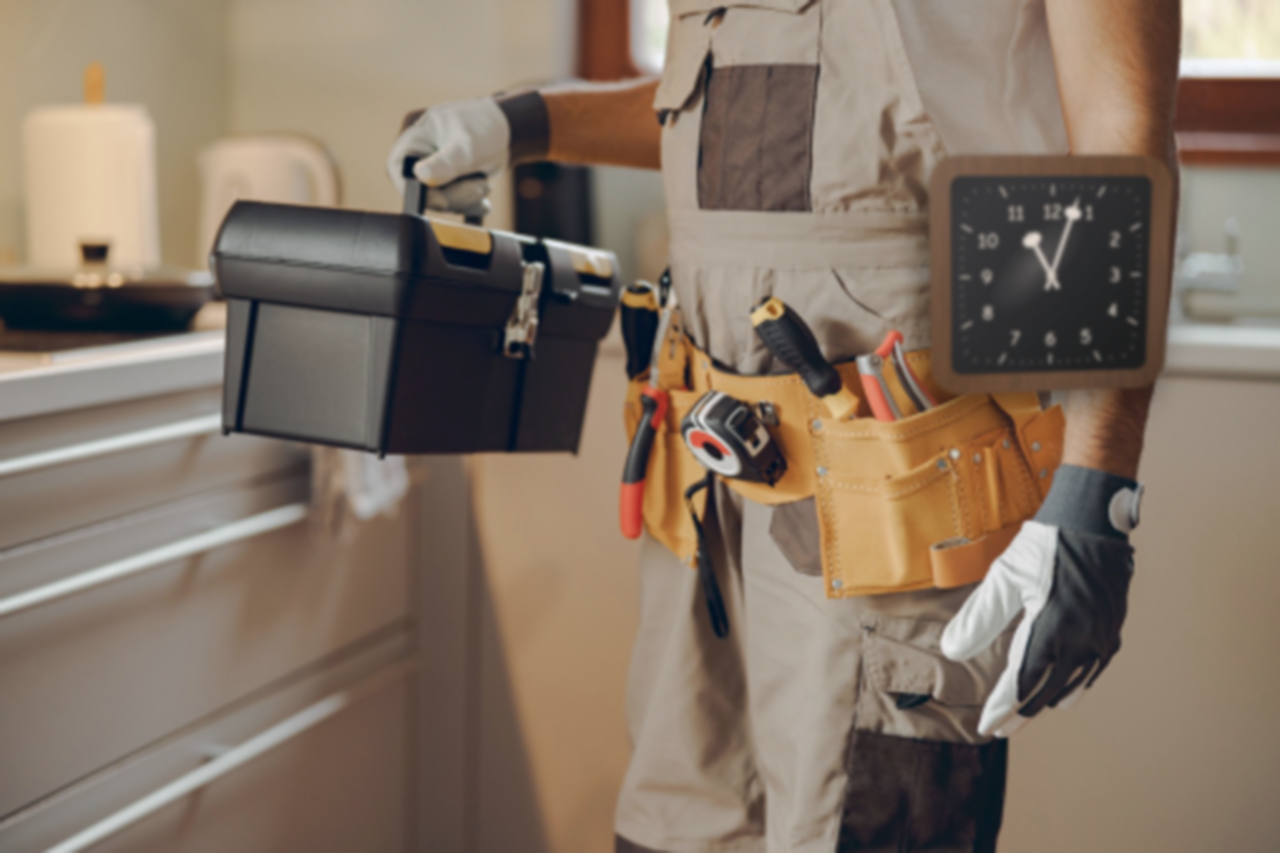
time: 11:03
